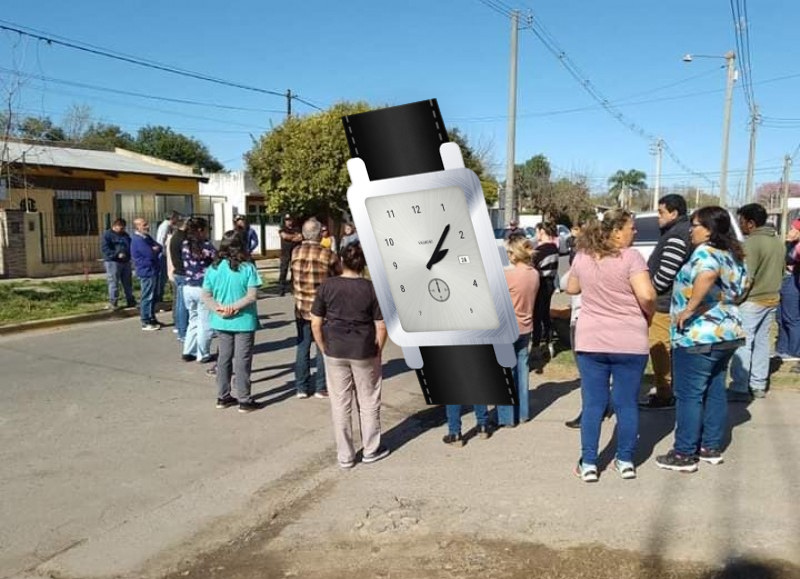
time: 2:07
